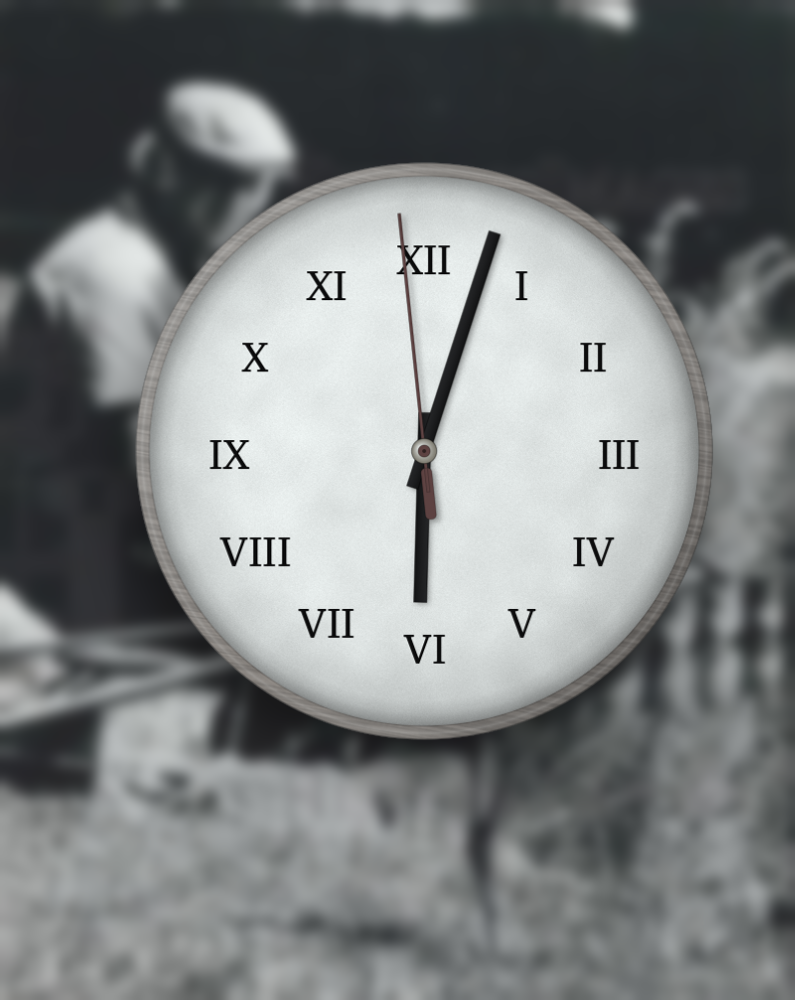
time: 6:02:59
